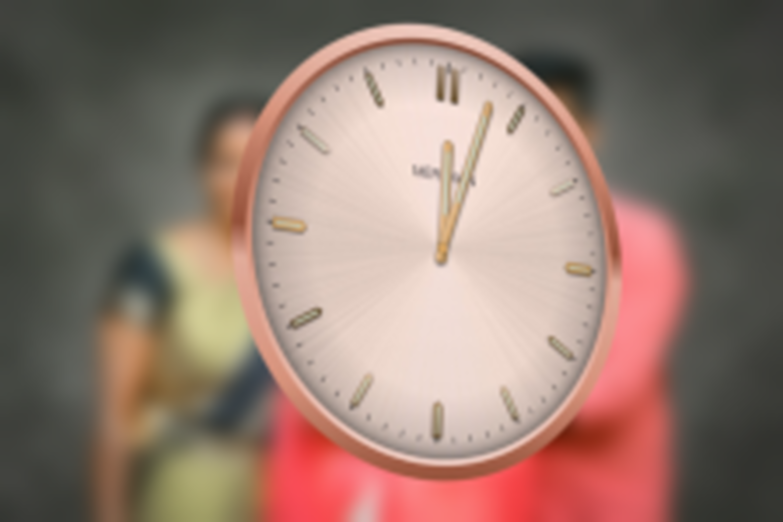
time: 12:03
